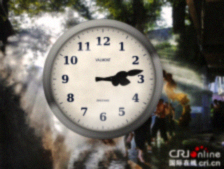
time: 3:13
